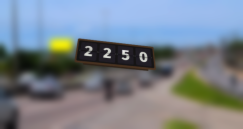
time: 22:50
